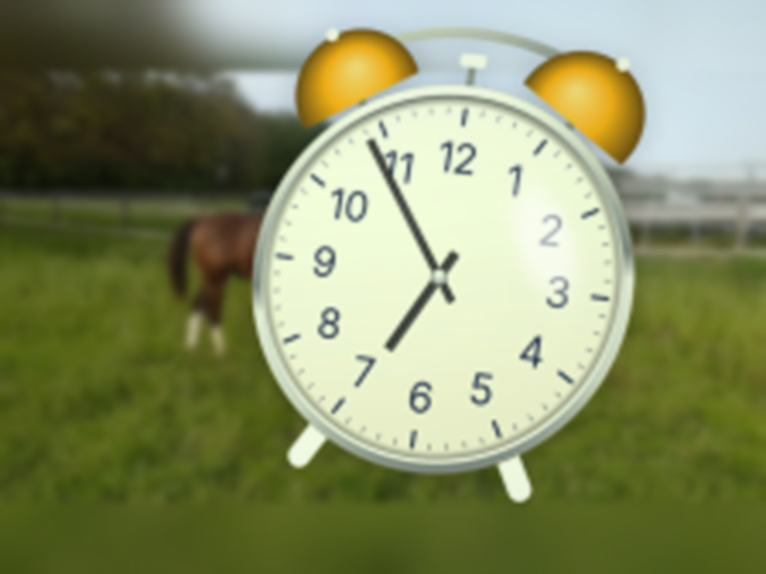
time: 6:54
